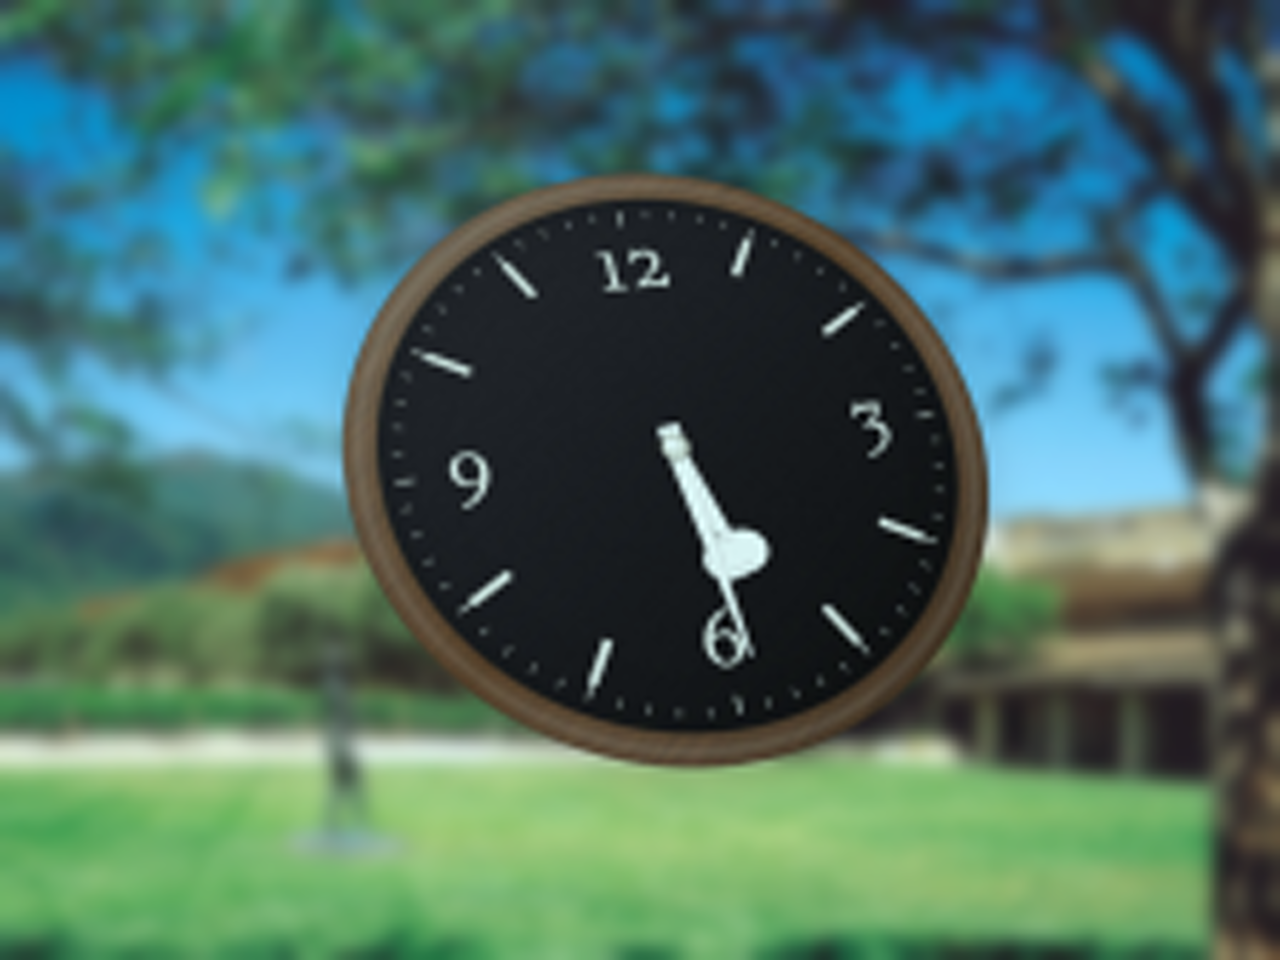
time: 5:29
